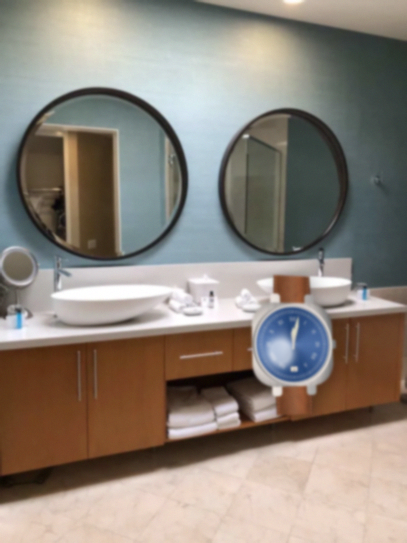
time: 12:02
